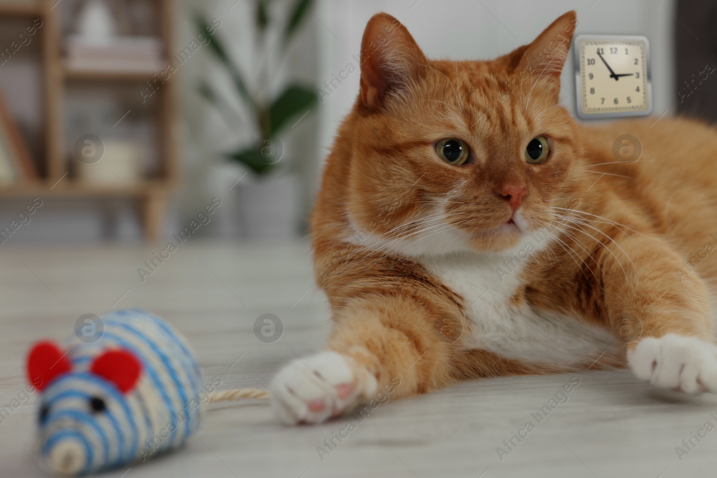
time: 2:54
